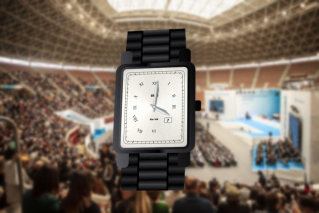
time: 4:01
